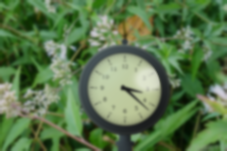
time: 3:22
